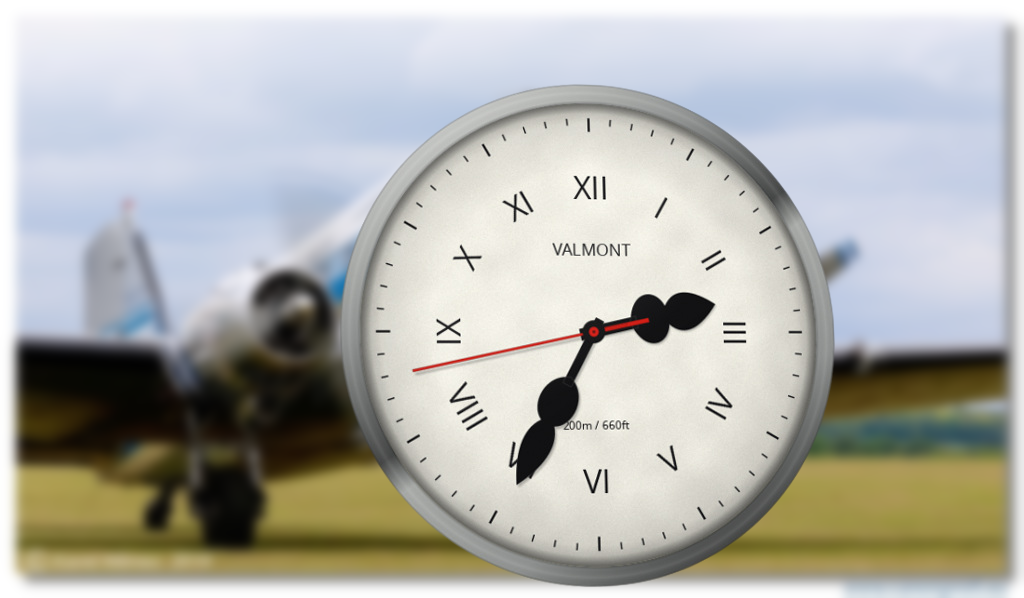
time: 2:34:43
